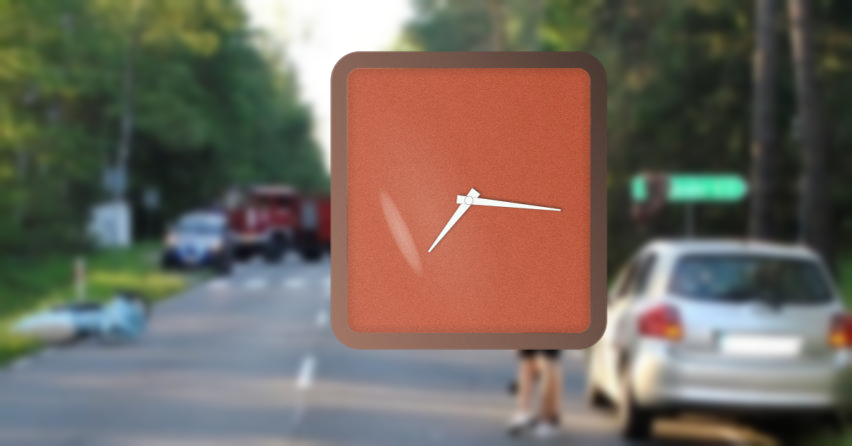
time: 7:16
